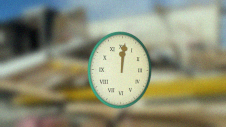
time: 12:01
